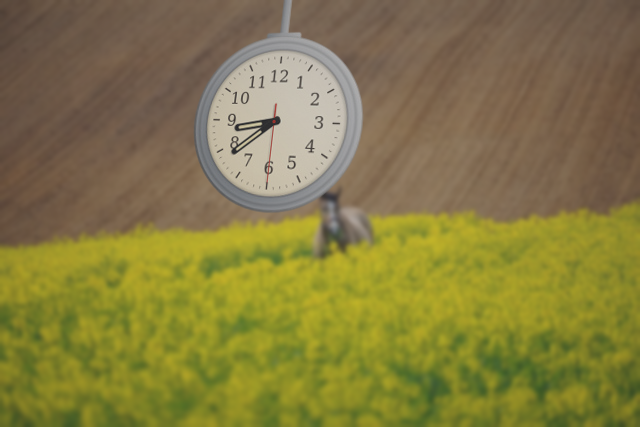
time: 8:38:30
